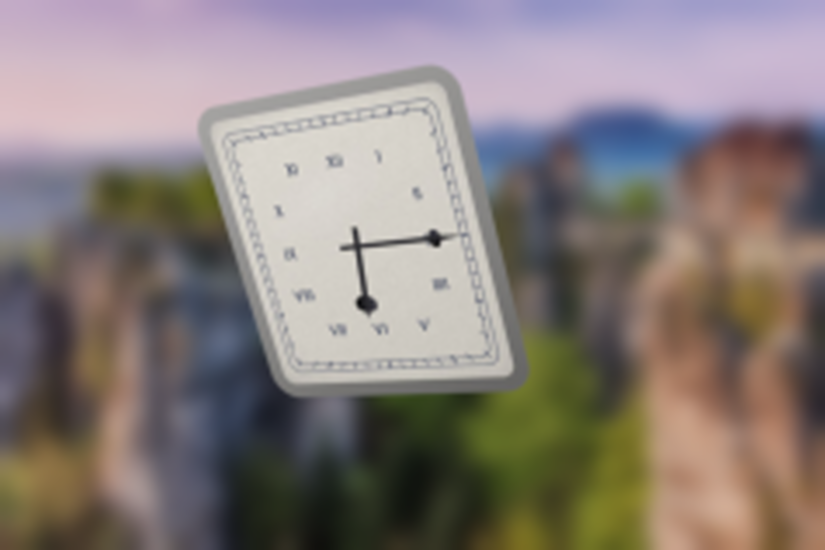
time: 6:15
